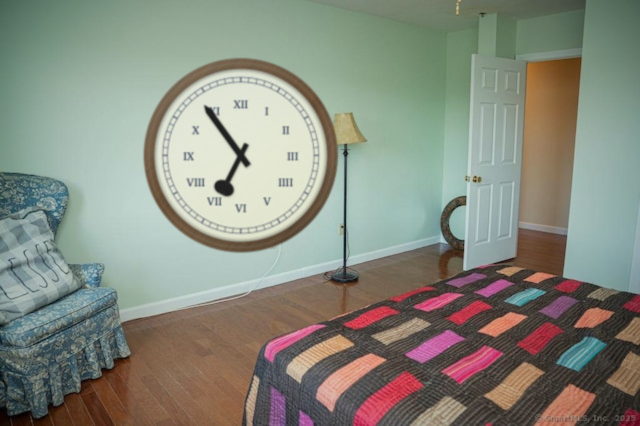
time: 6:54
